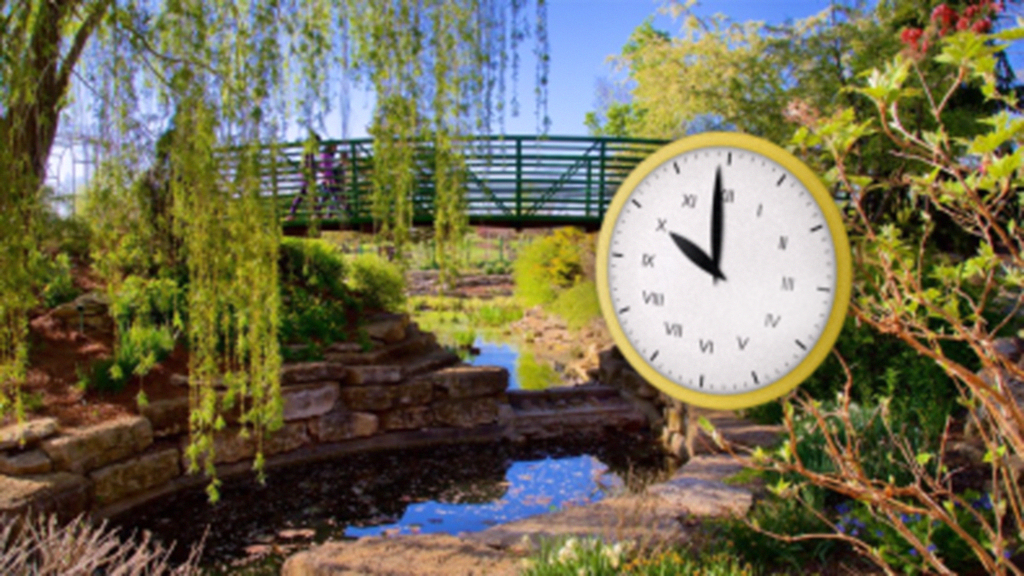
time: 9:59
